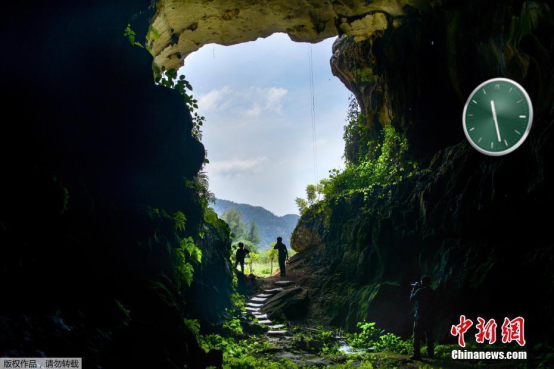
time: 11:27
